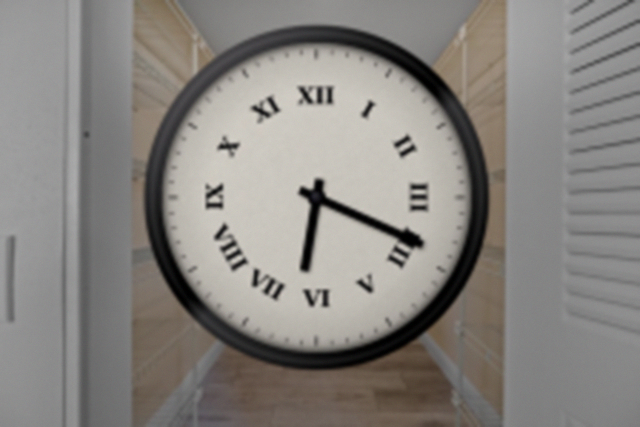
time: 6:19
